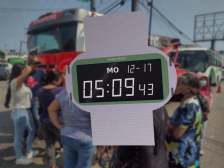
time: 5:09:43
